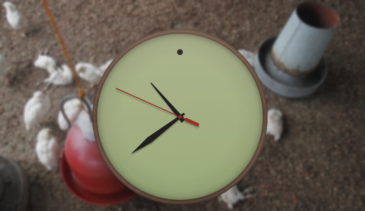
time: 10:38:49
